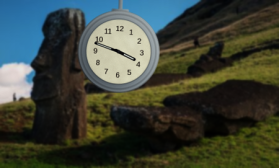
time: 3:48
